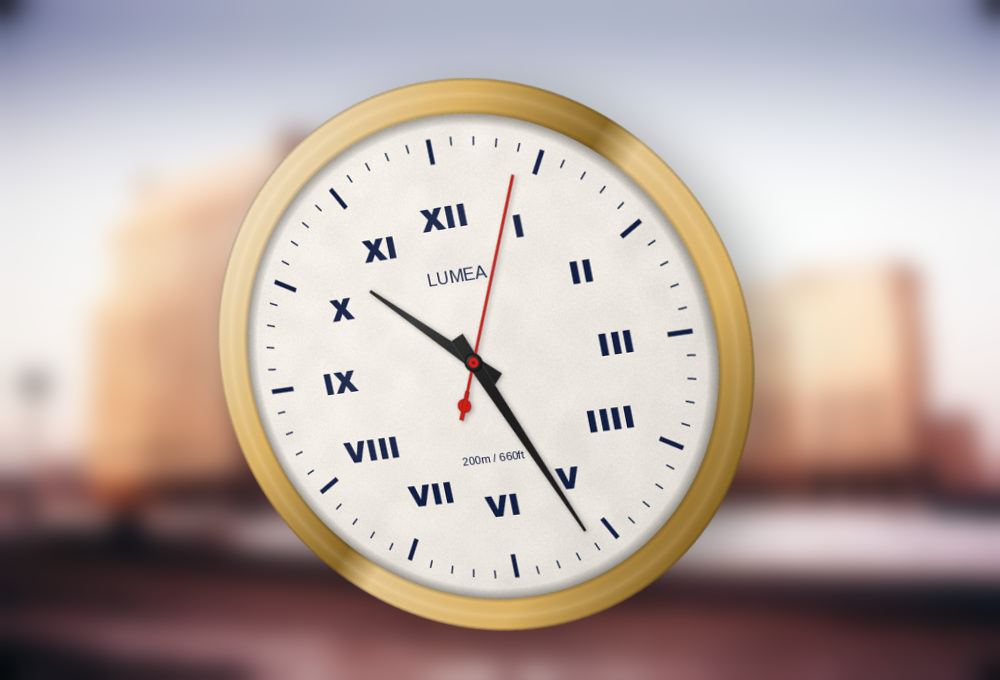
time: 10:26:04
